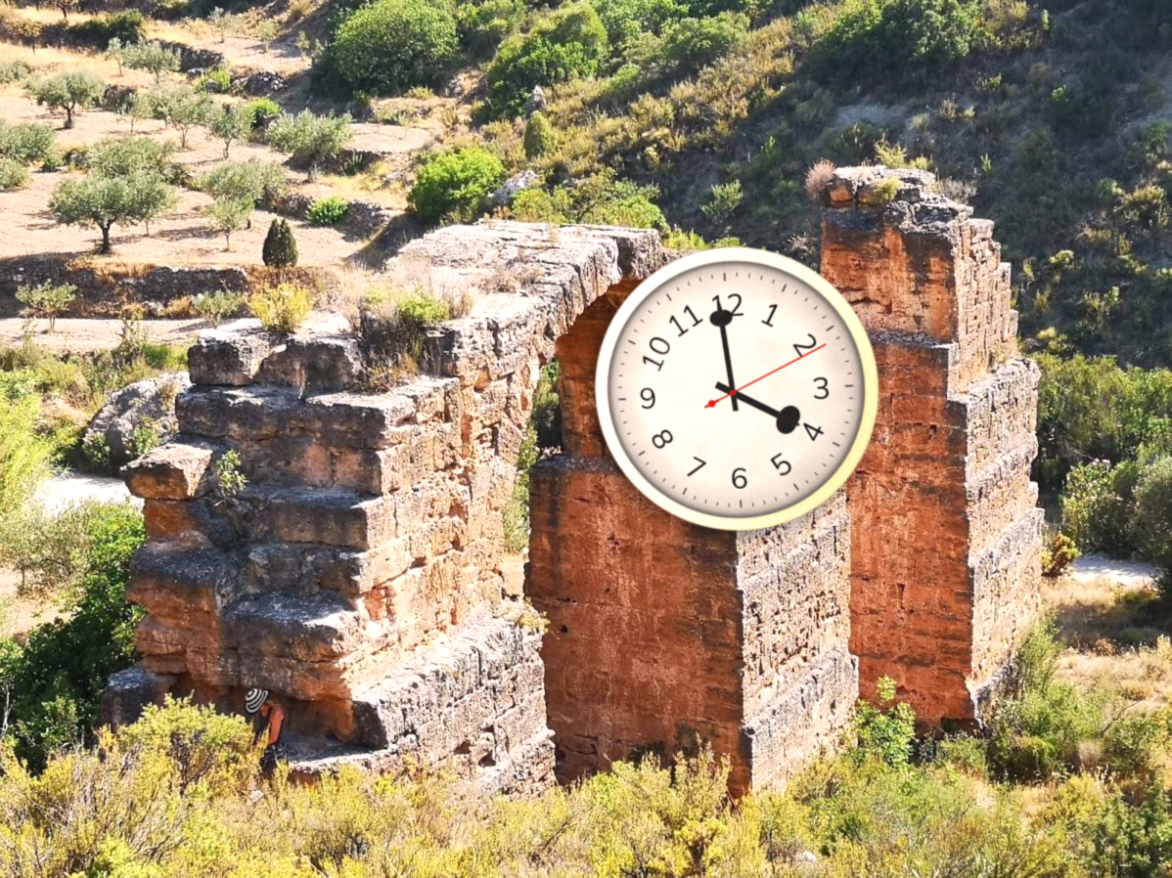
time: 3:59:11
